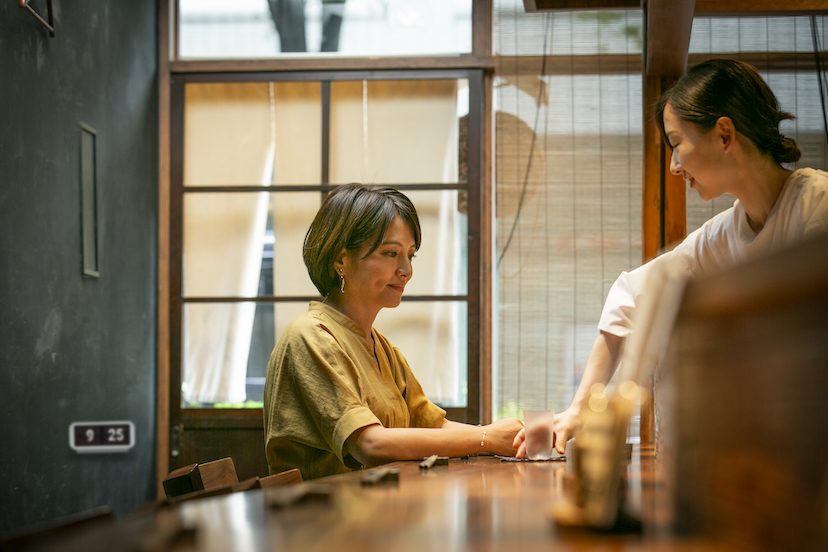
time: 9:25
